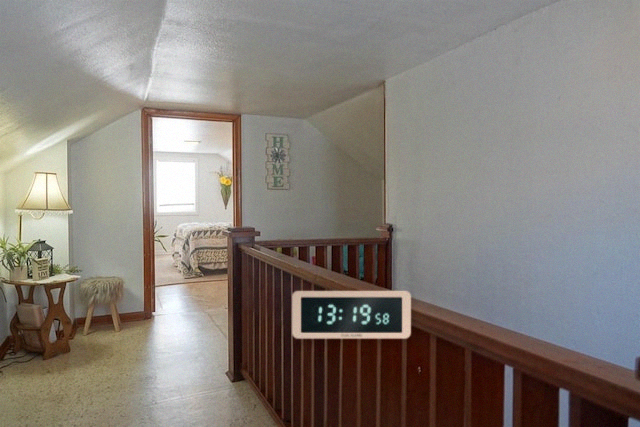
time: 13:19:58
